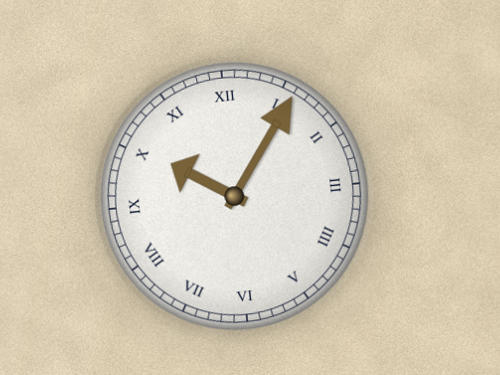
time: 10:06
